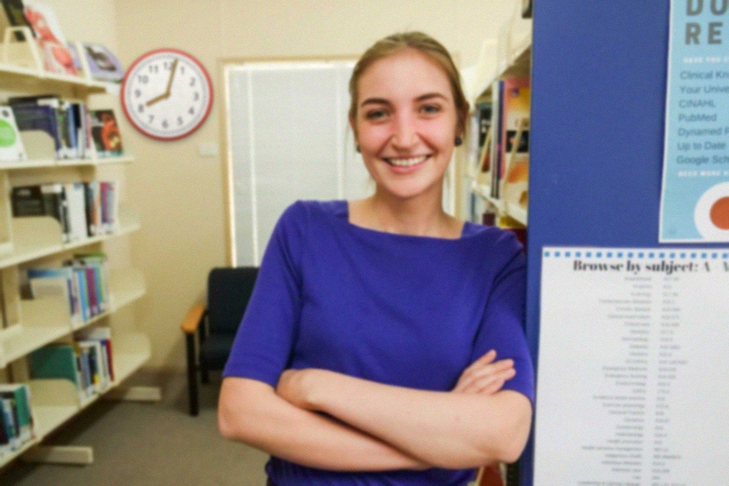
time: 8:02
